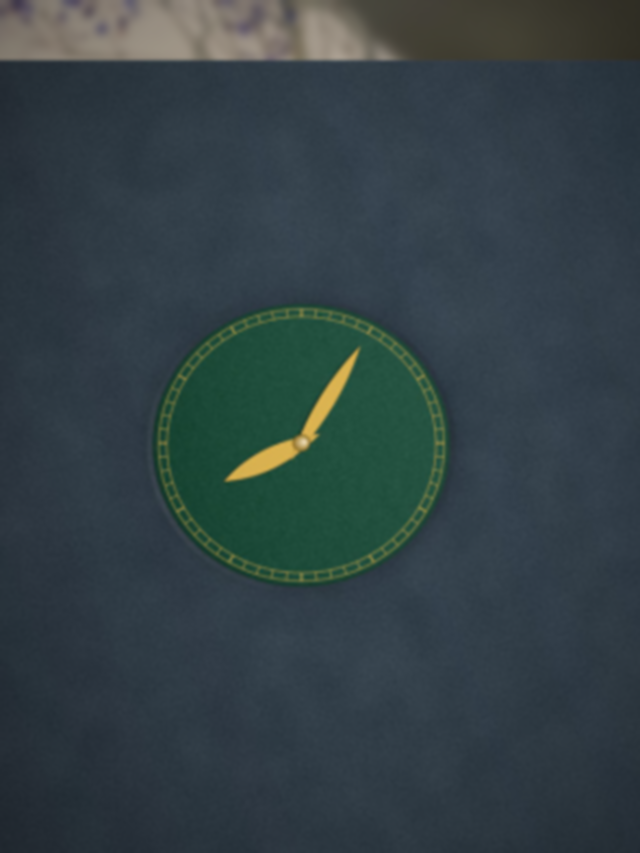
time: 8:05
